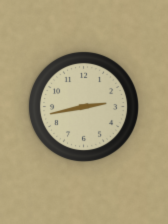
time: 2:43
